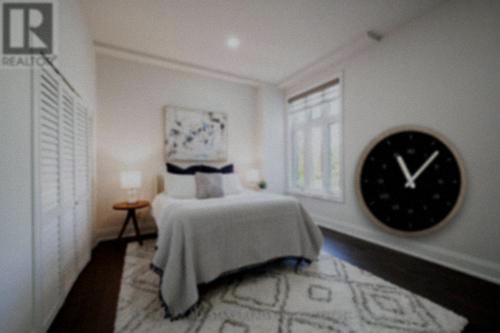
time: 11:07
